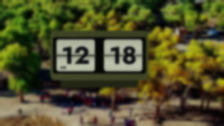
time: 12:18
